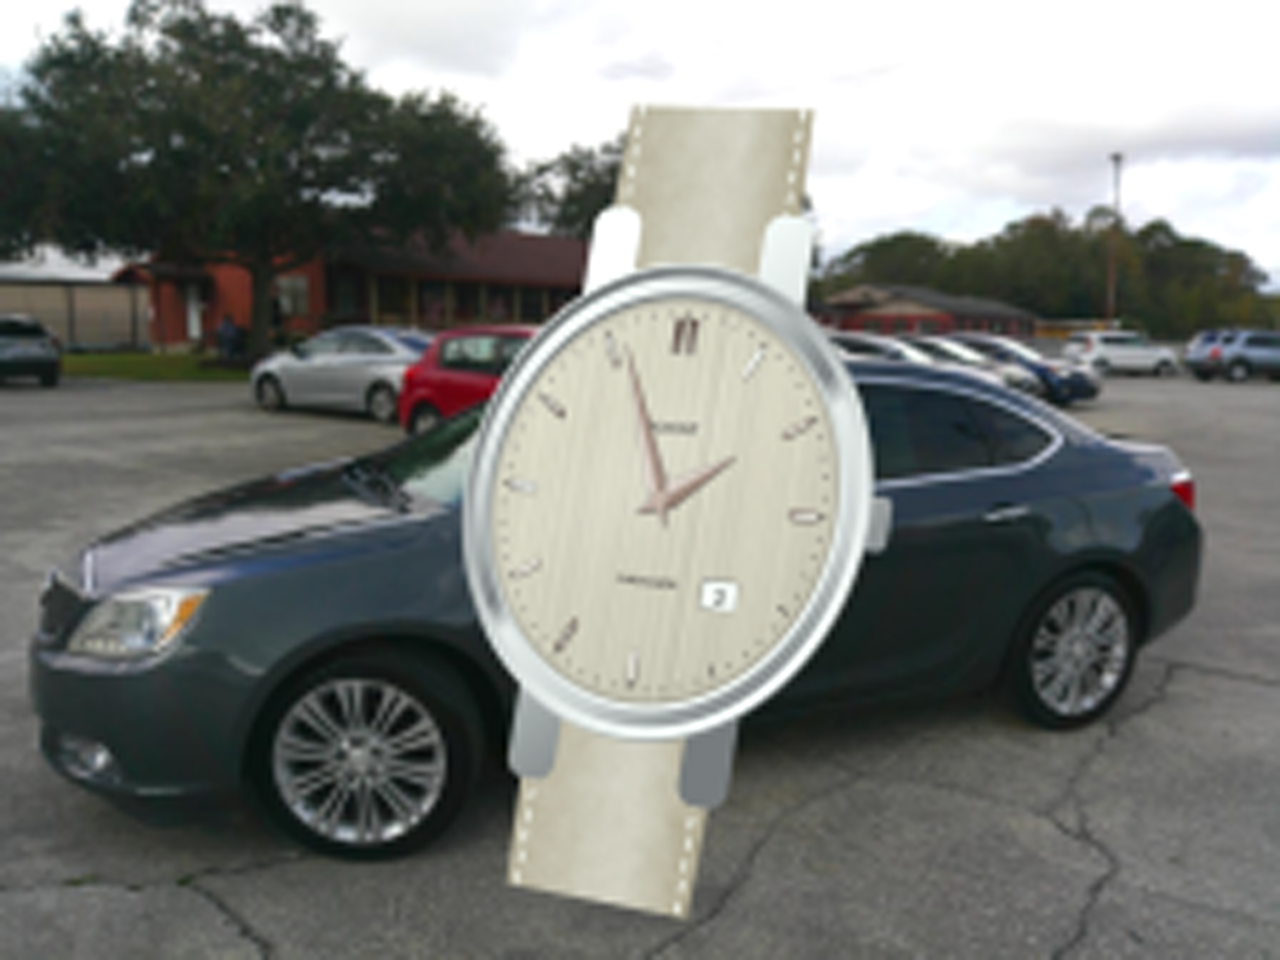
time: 1:56
